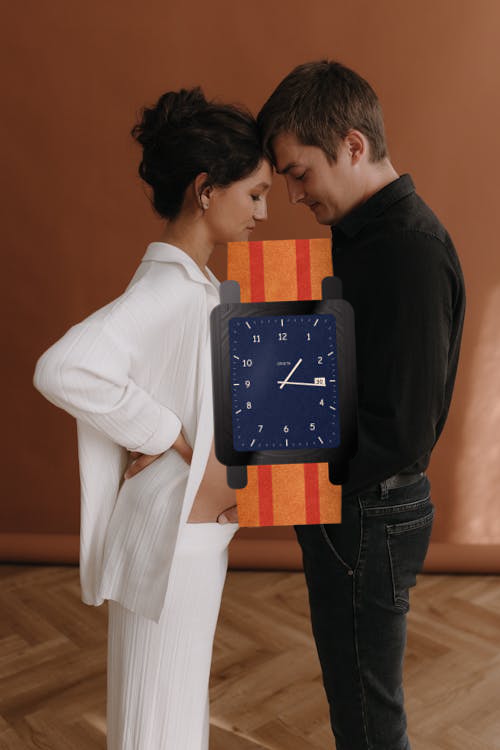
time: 1:16
